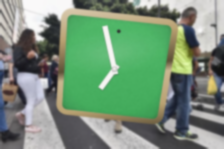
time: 6:57
